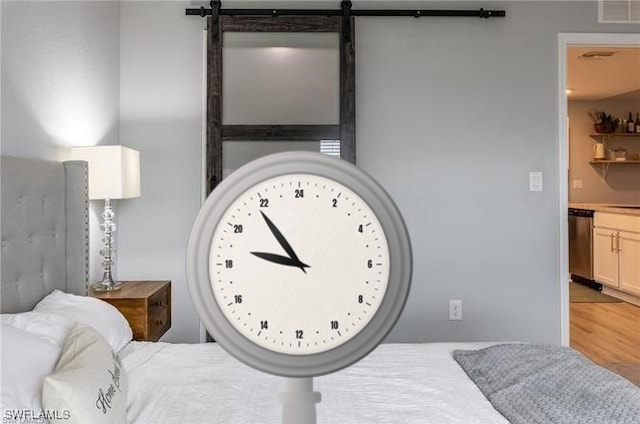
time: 18:54
